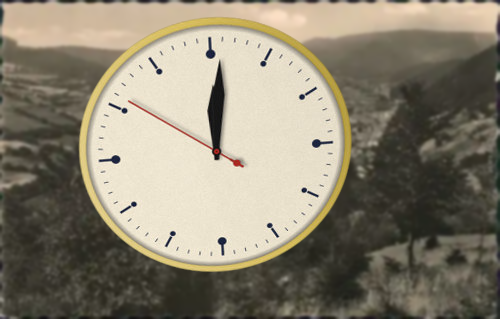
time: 12:00:51
